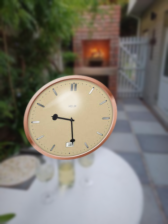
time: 9:29
